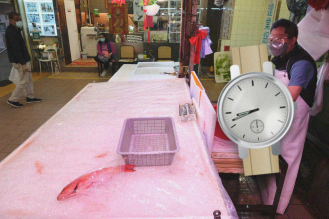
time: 8:42
